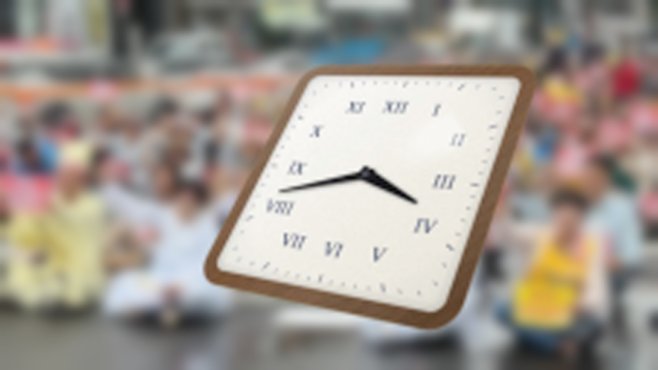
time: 3:42
